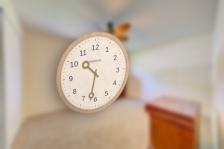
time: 10:32
